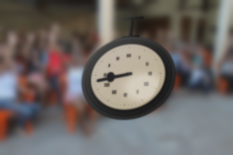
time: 8:43
